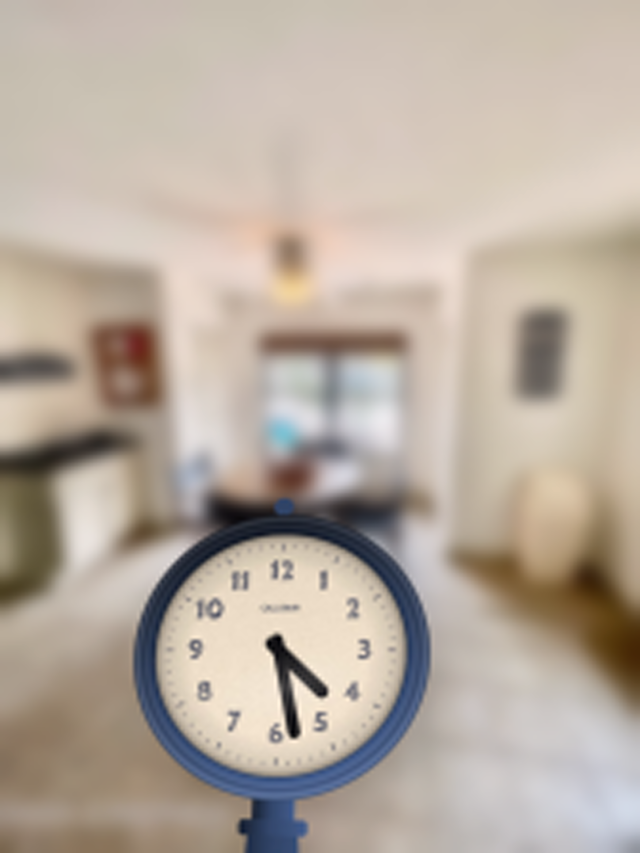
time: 4:28
